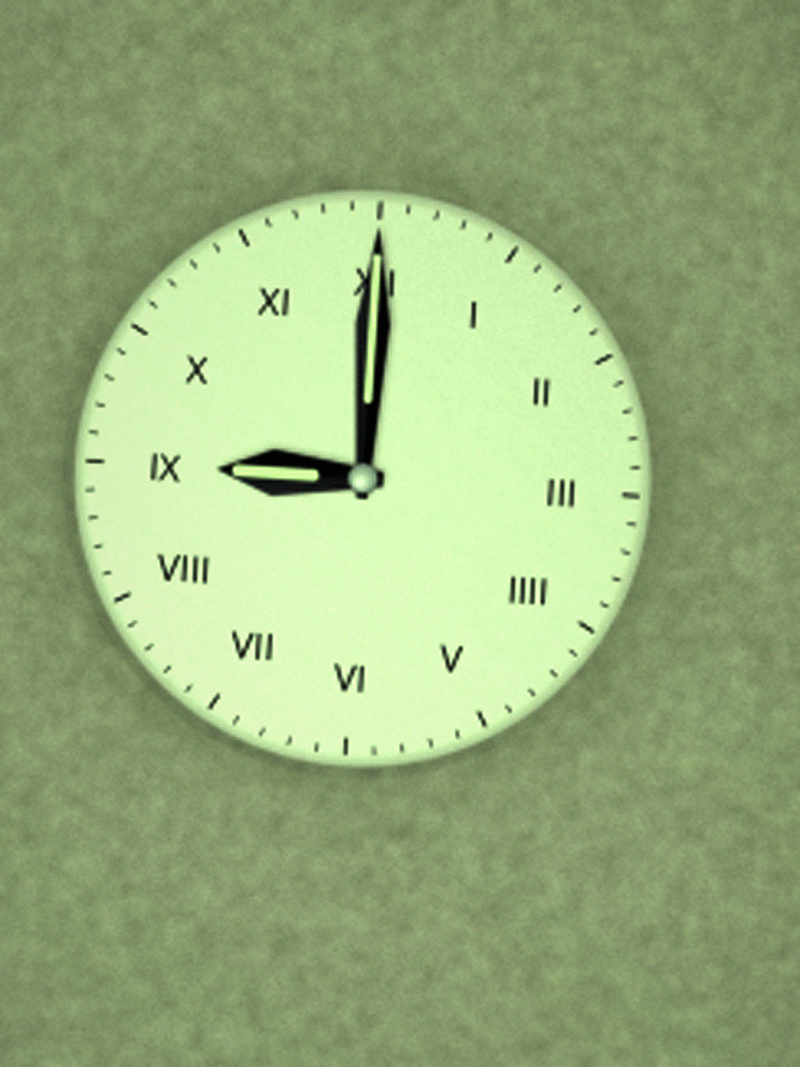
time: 9:00
